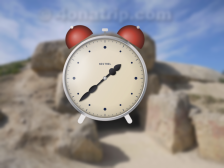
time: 1:38
